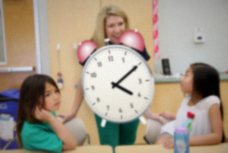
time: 4:10
